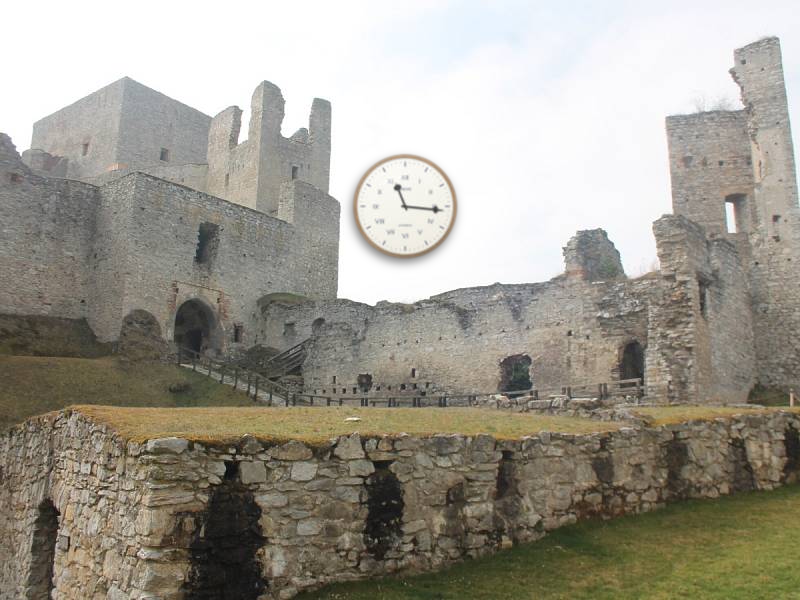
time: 11:16
